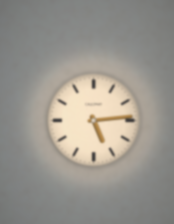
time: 5:14
